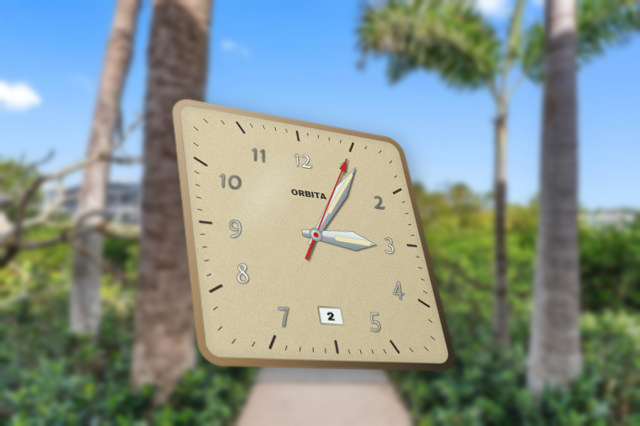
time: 3:06:05
